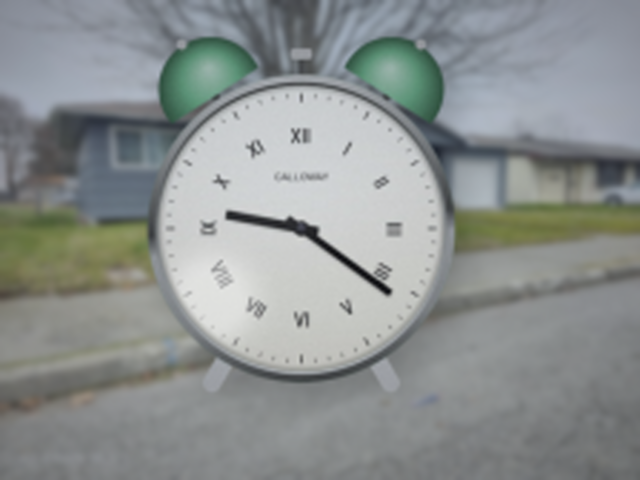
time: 9:21
